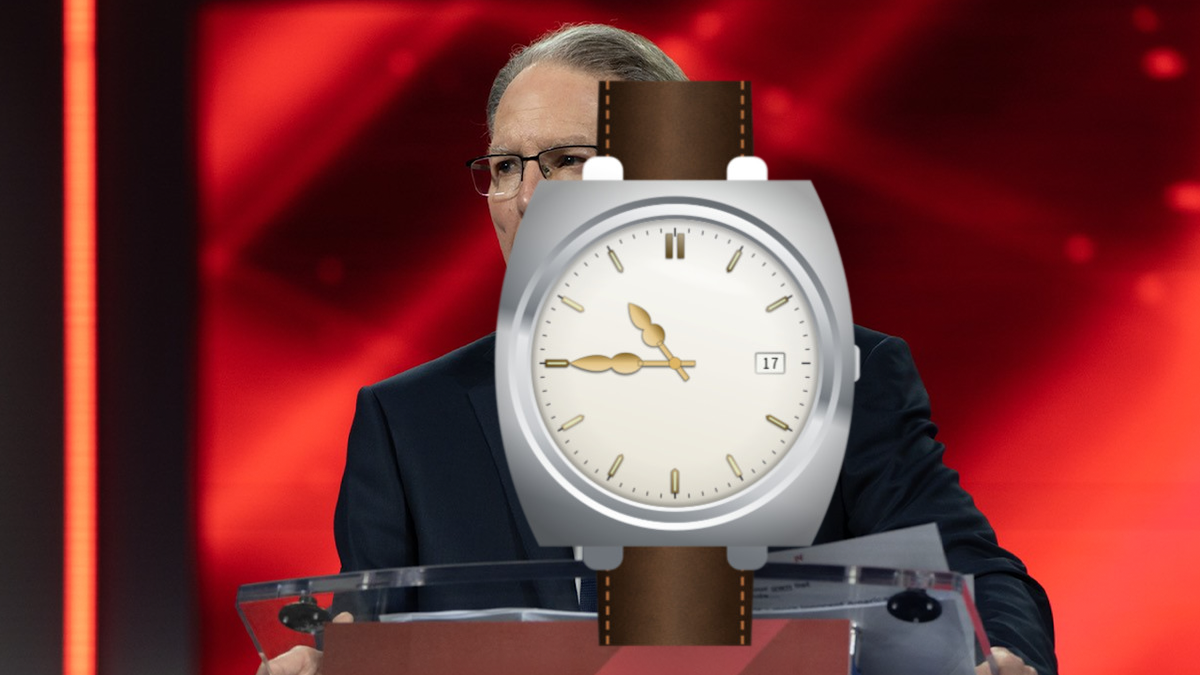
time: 10:45
